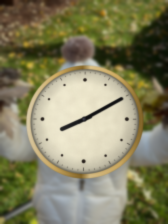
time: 8:10
